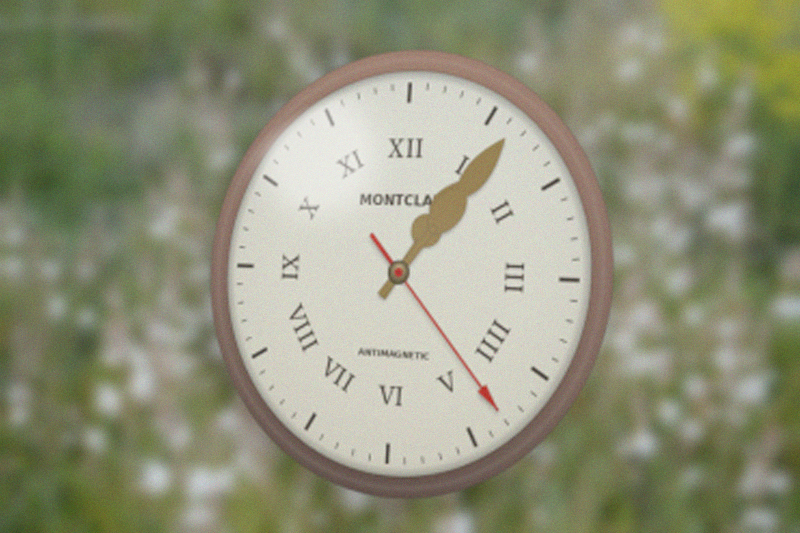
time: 1:06:23
